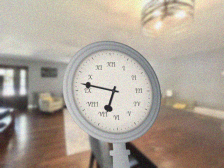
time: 6:47
